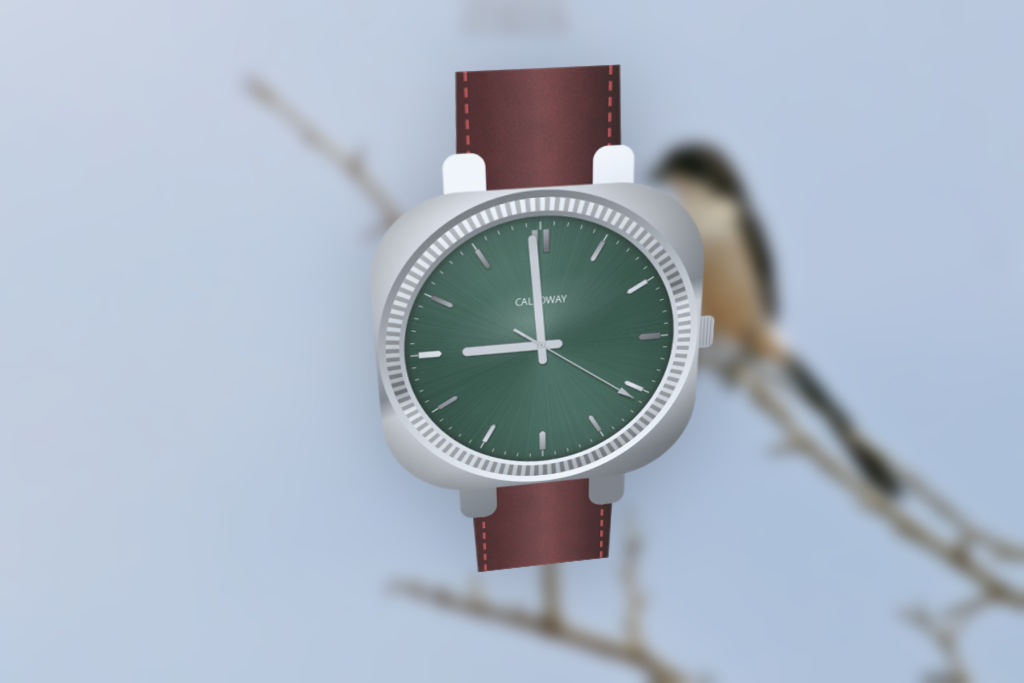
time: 8:59:21
